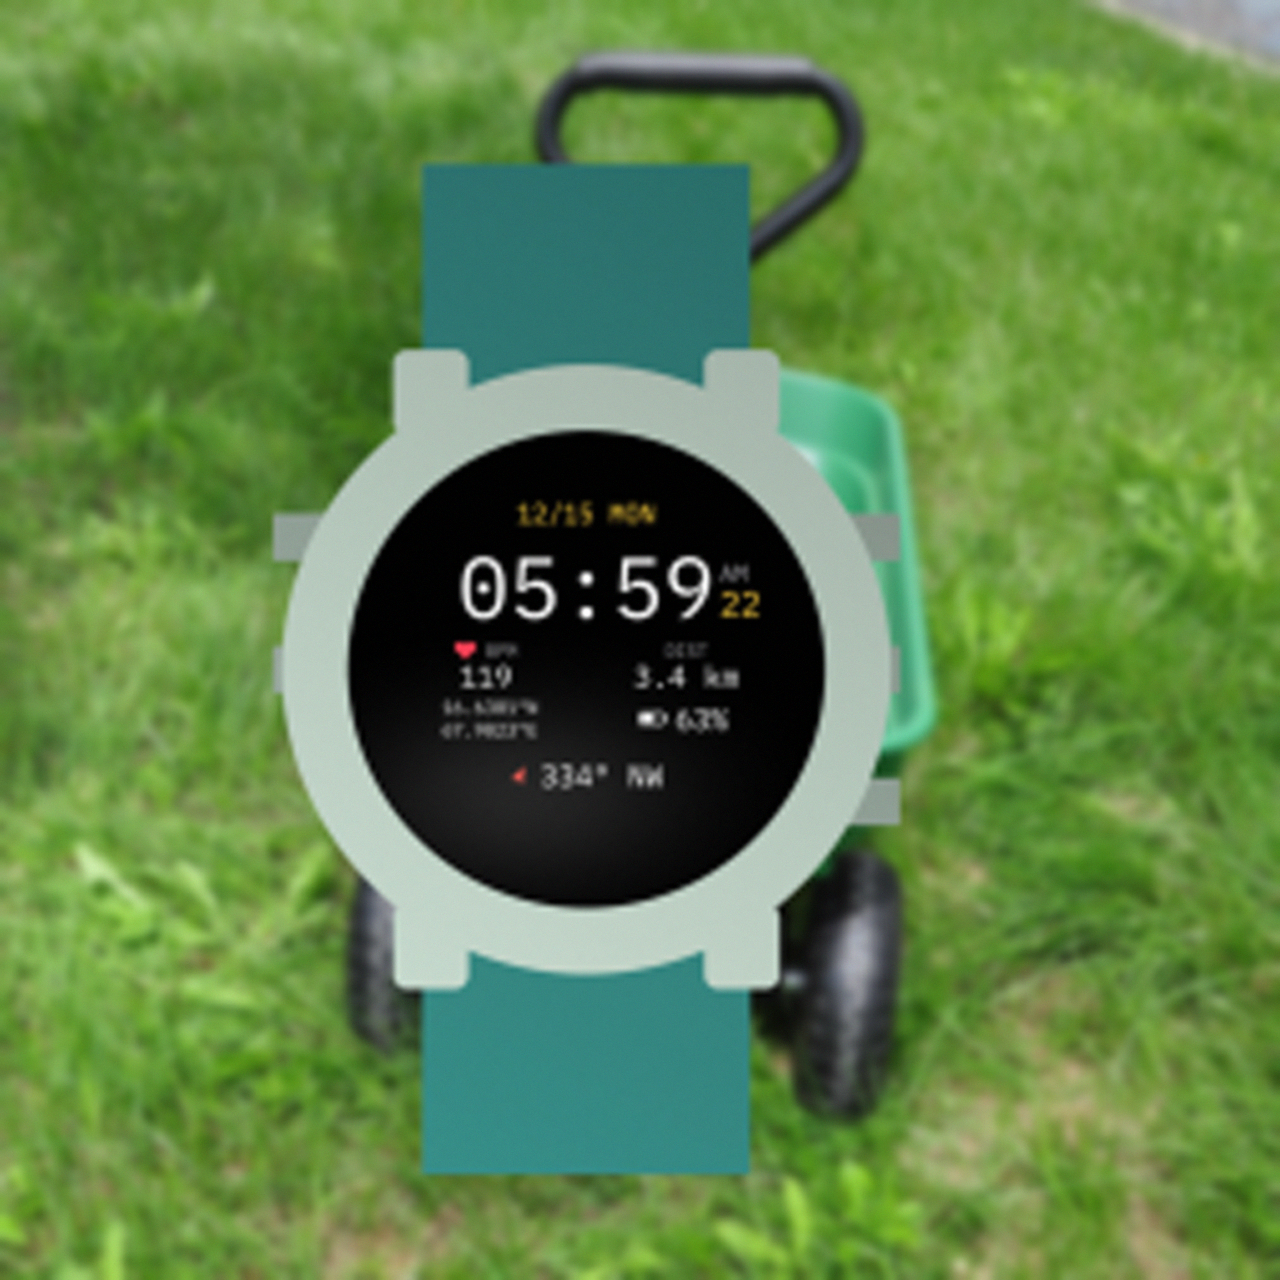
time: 5:59
